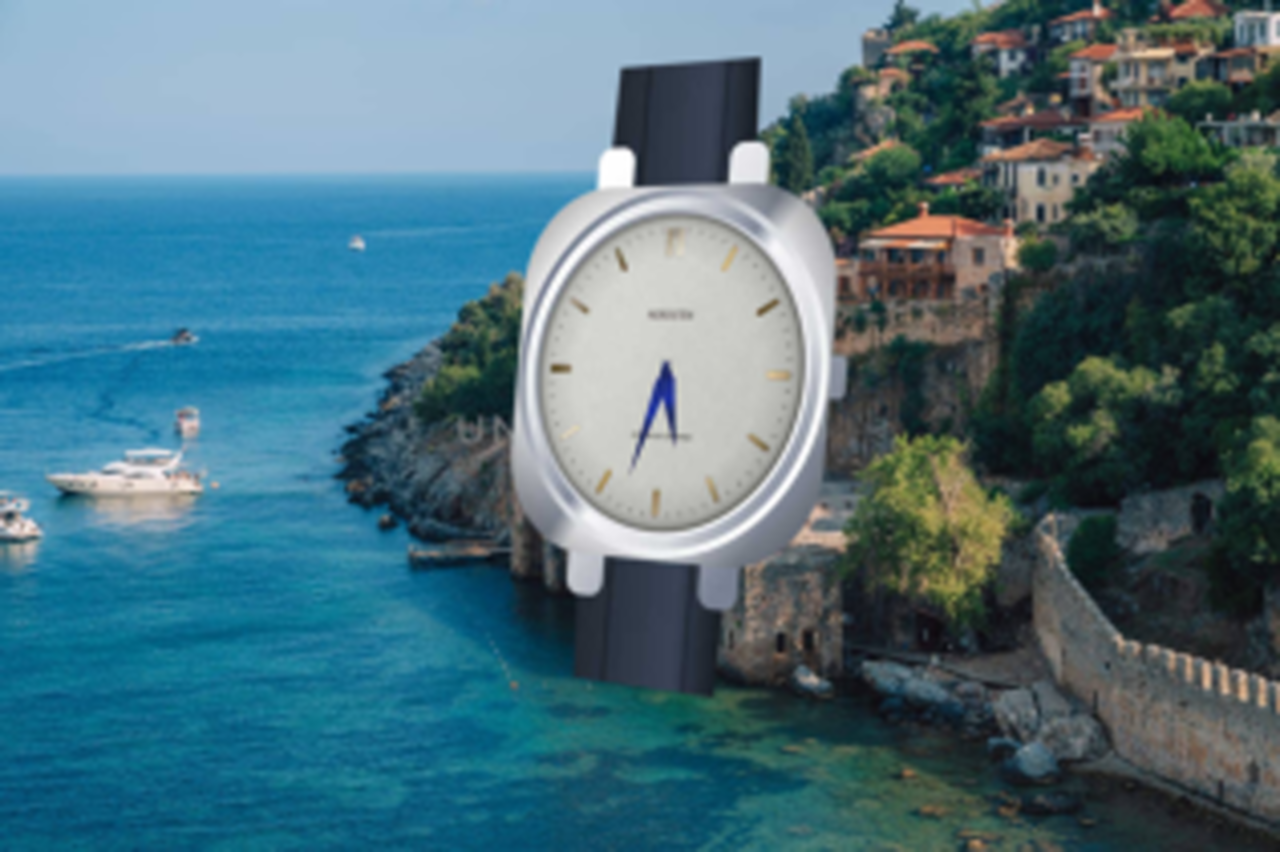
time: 5:33
